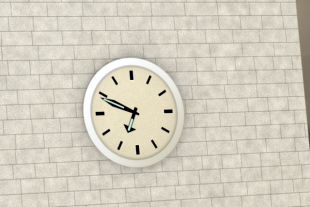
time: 6:49
